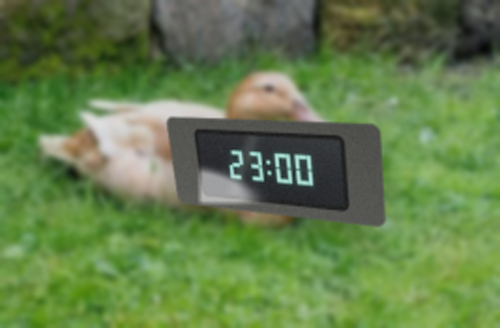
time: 23:00
